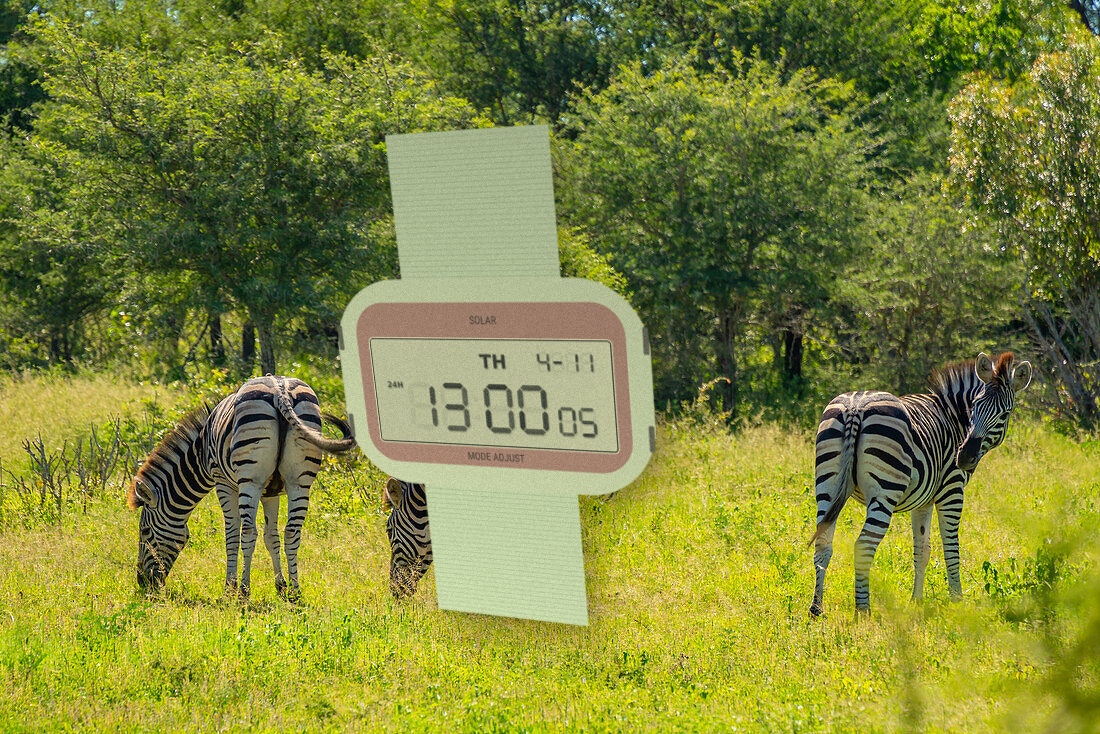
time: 13:00:05
